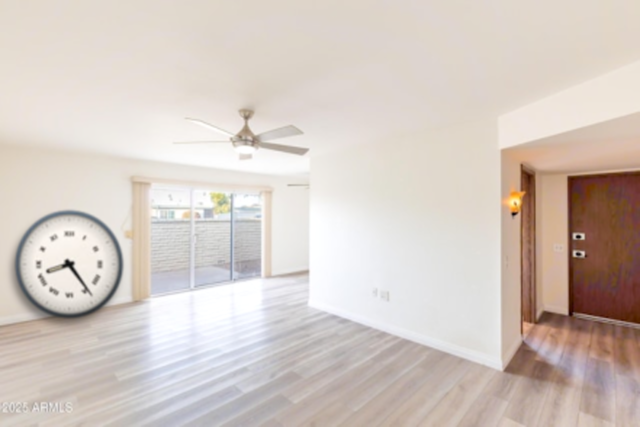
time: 8:24
